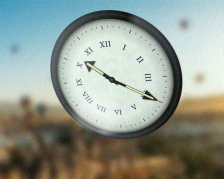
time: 10:20
